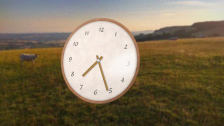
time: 7:26
